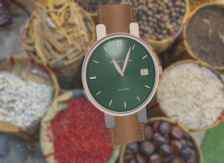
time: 11:04
